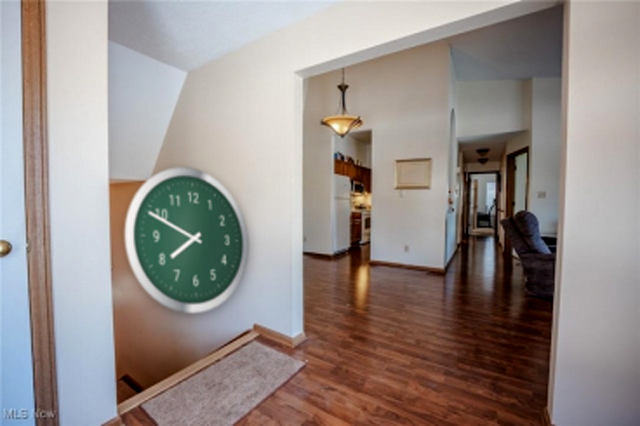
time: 7:49
